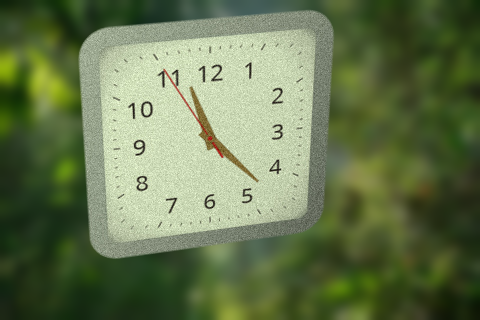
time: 11:22:55
